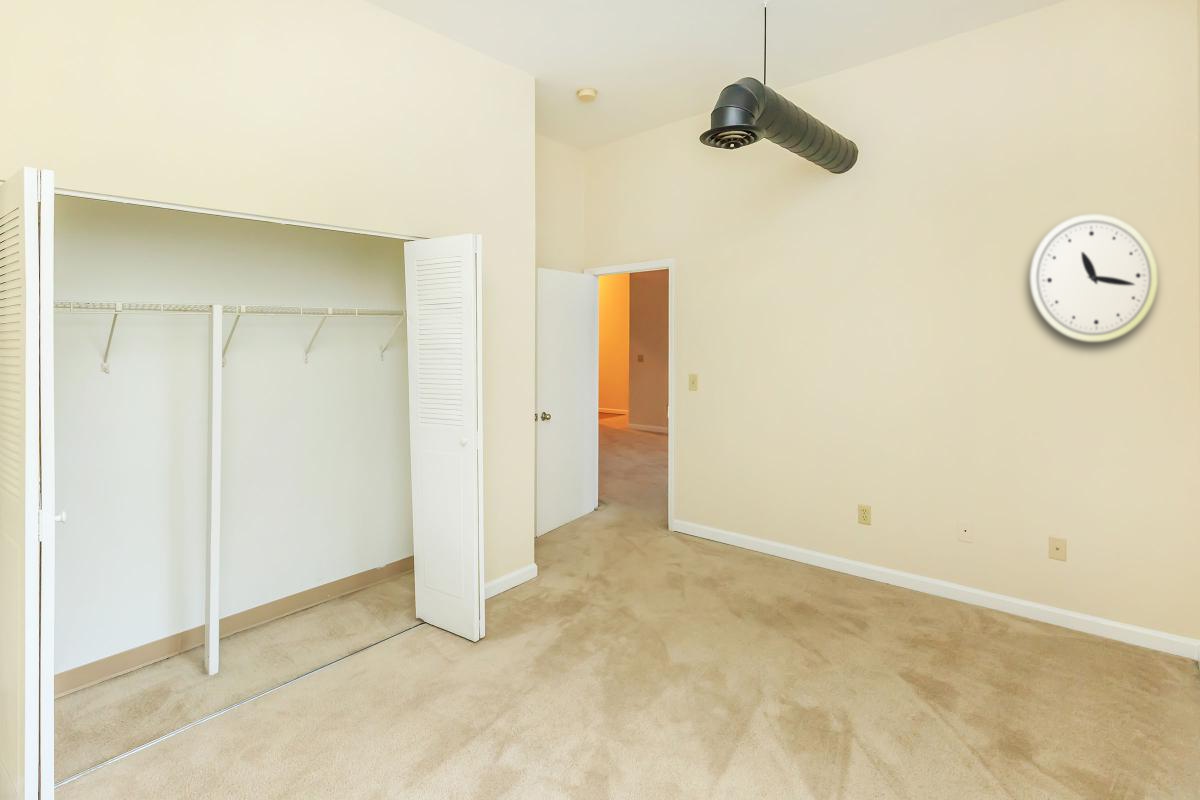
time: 11:17
